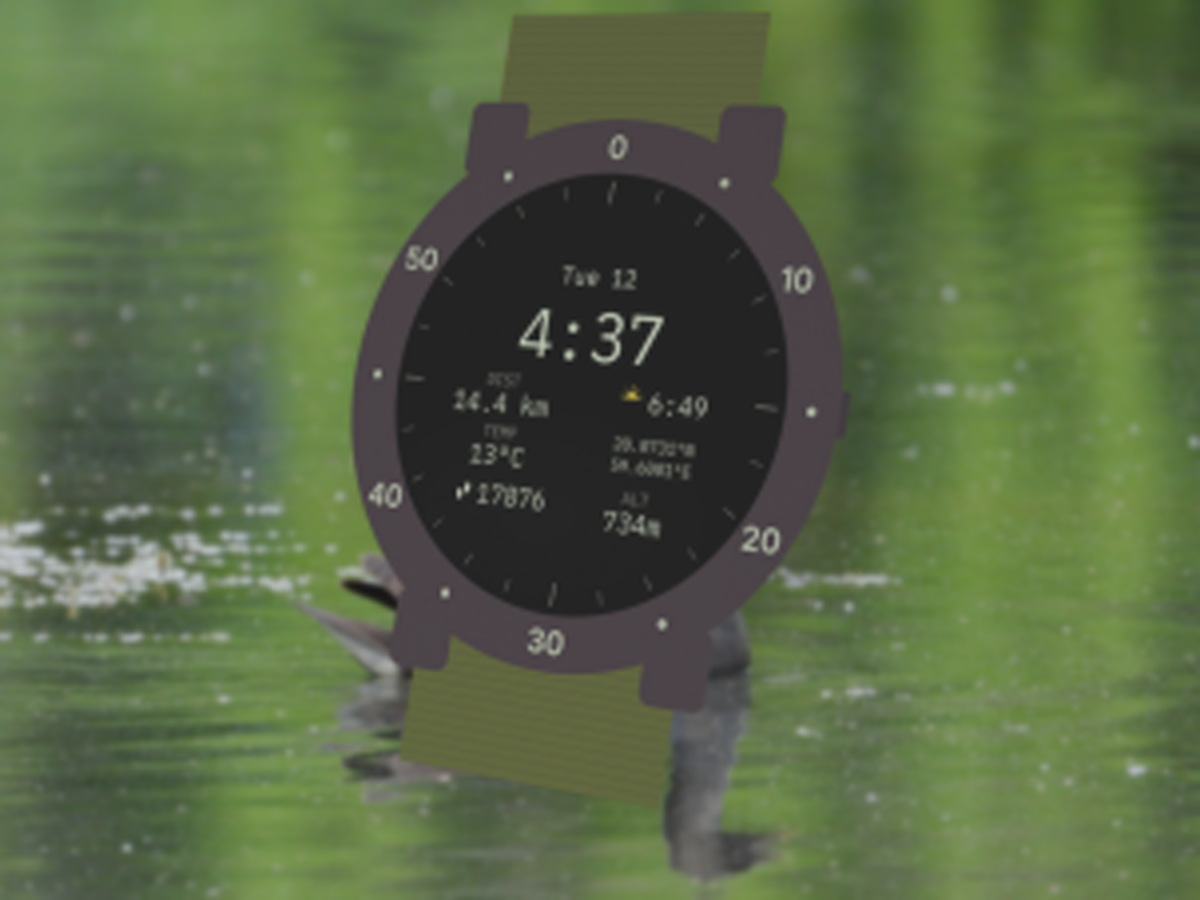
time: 4:37
